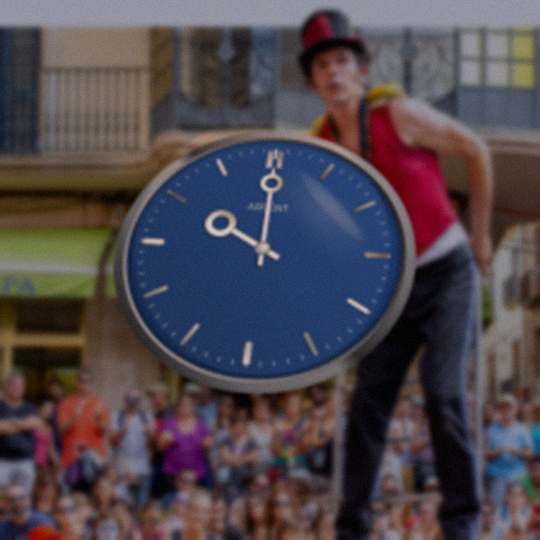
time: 10:00
